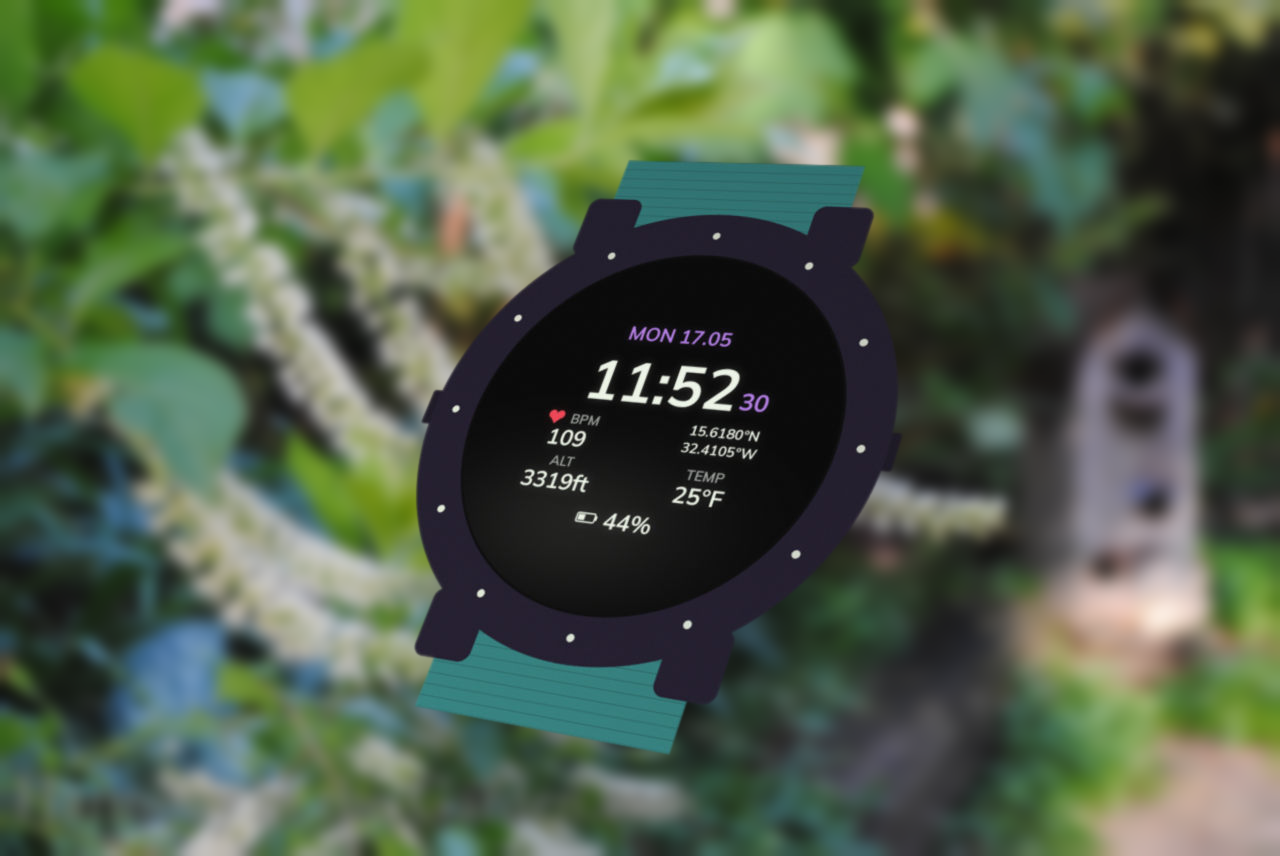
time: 11:52:30
